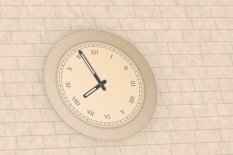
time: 7:56
